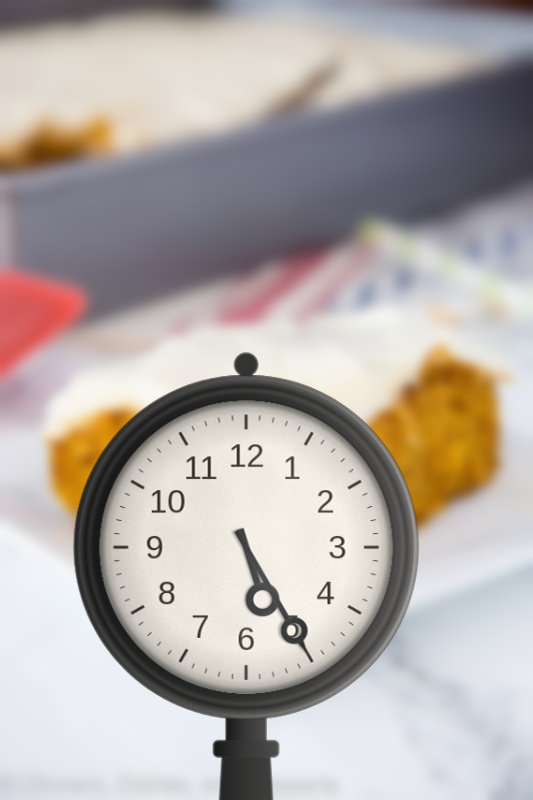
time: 5:25
